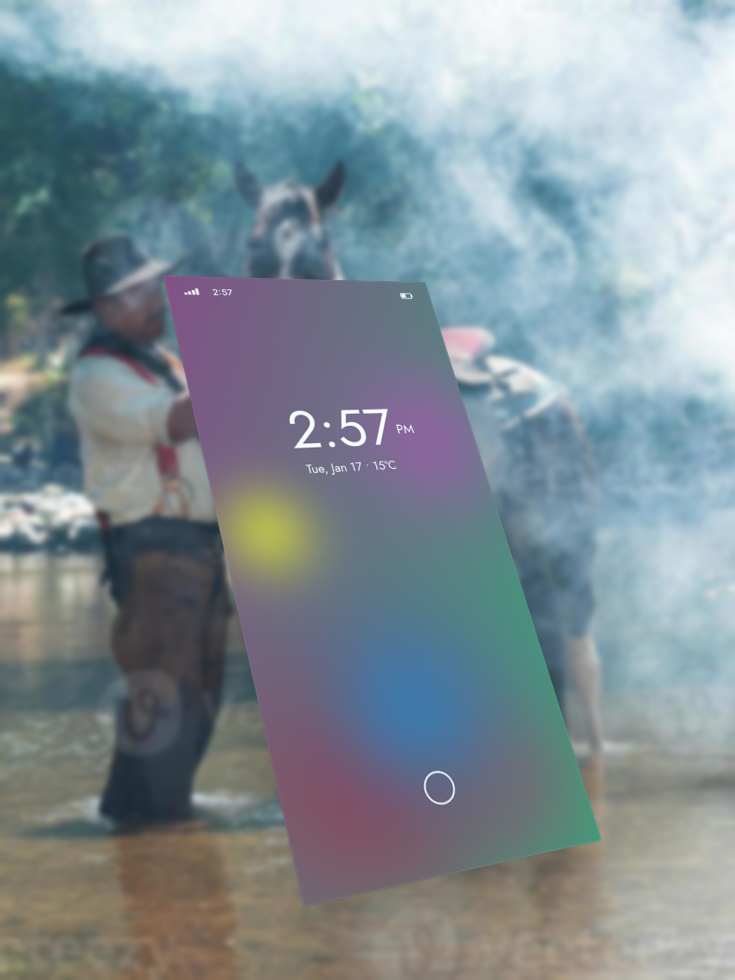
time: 2:57
